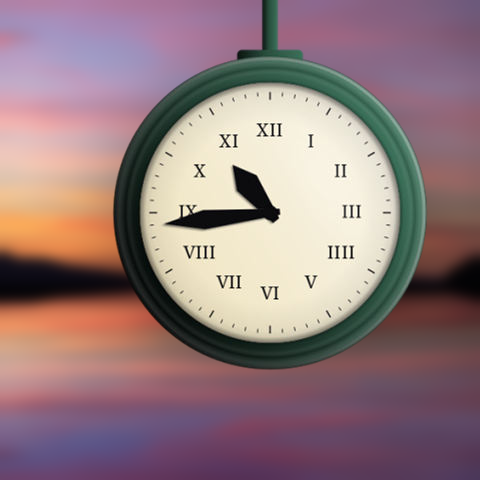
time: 10:44
